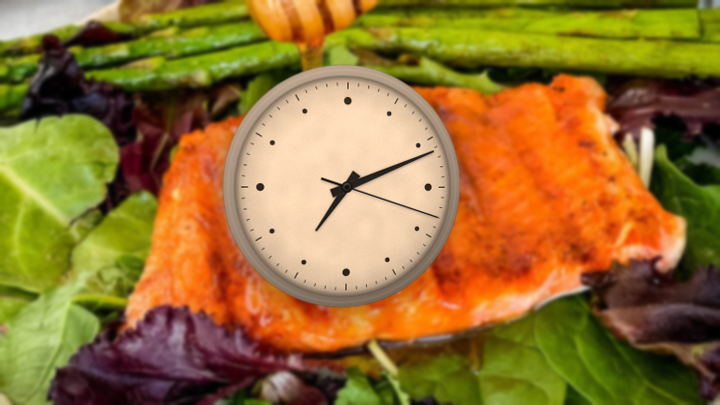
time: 7:11:18
